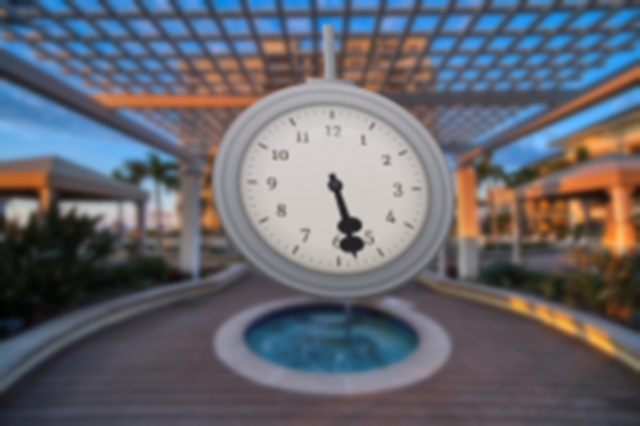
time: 5:28
